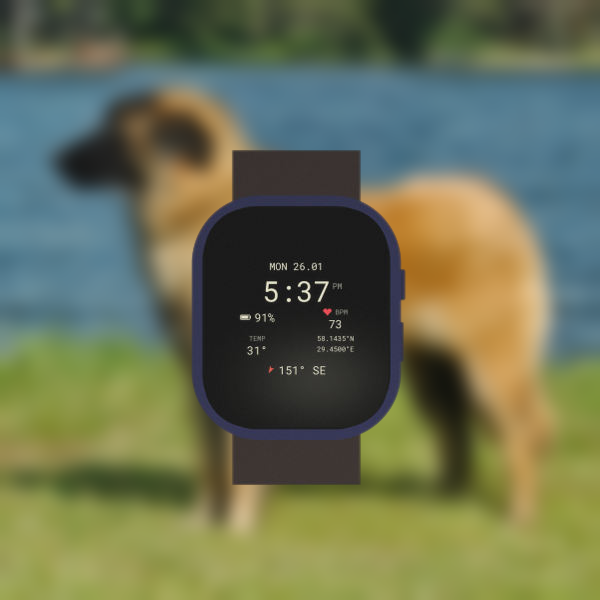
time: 5:37
